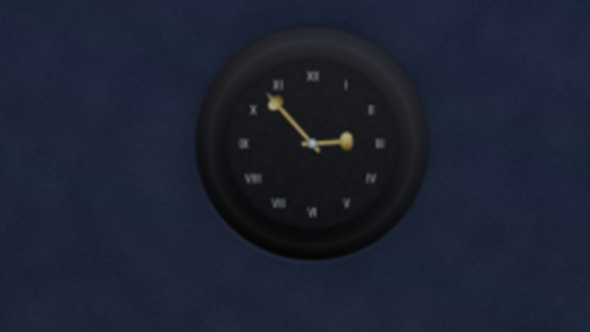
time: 2:53
